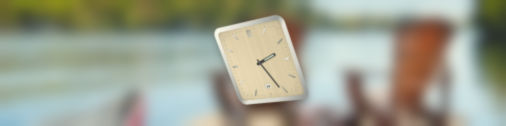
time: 2:26
